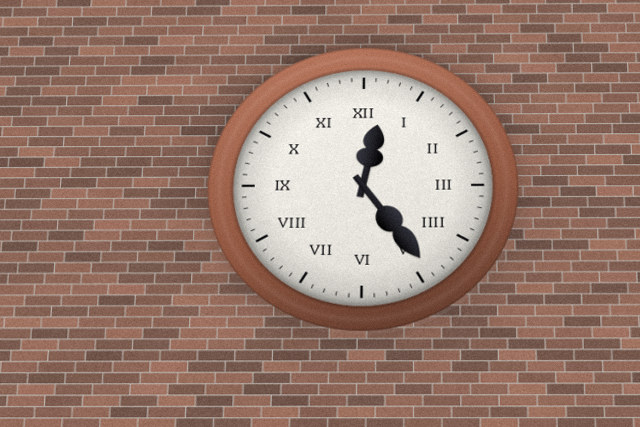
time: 12:24
